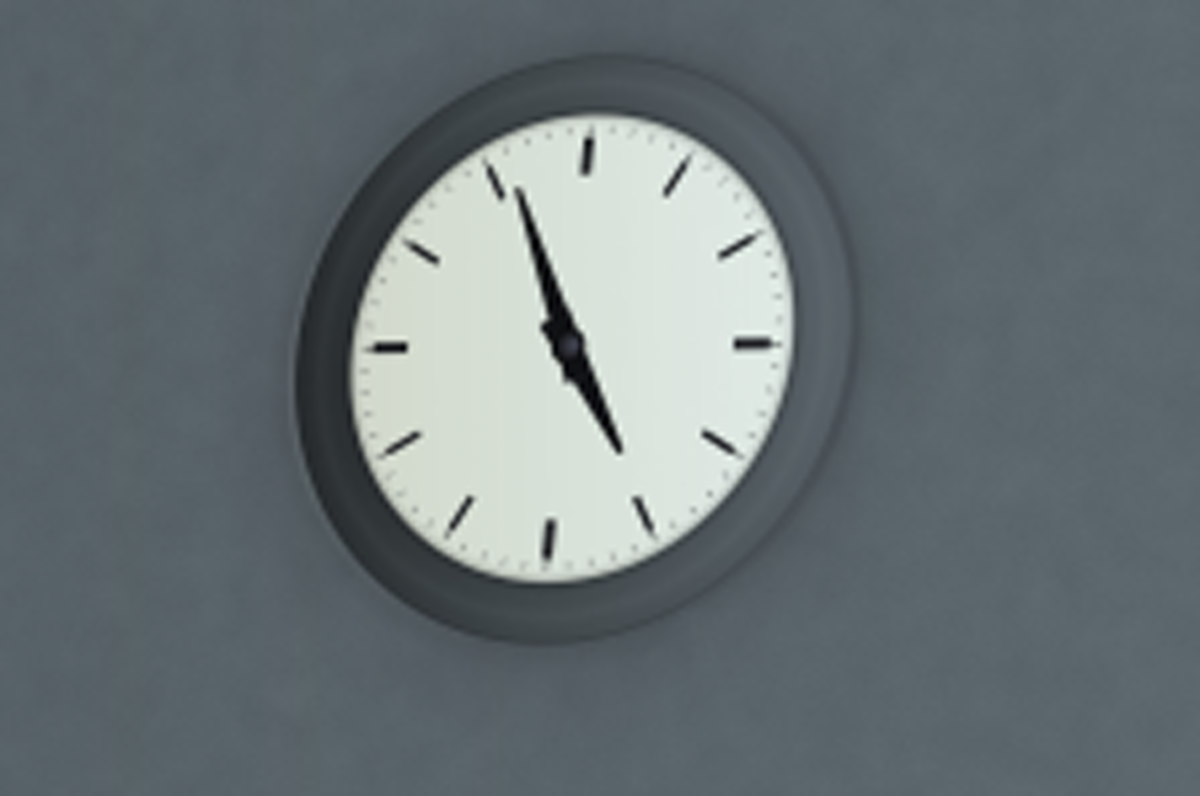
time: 4:56
